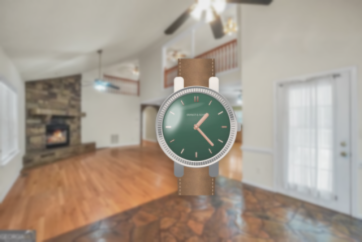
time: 1:23
